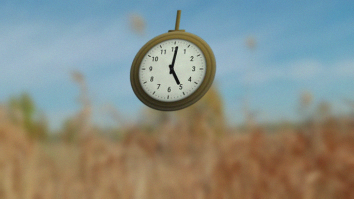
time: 5:01
